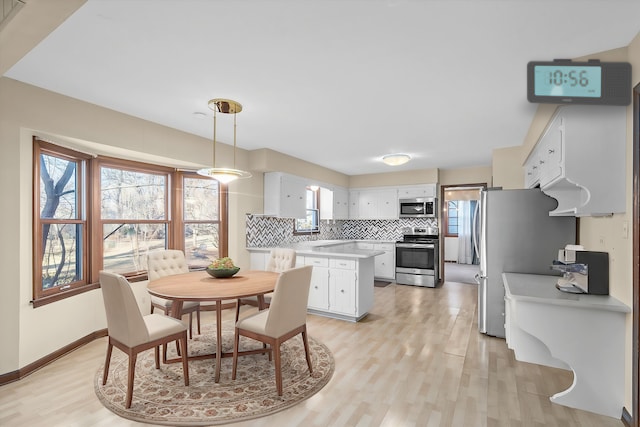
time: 10:56
